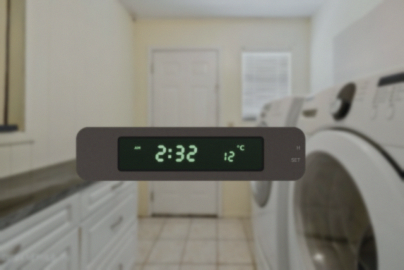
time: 2:32
